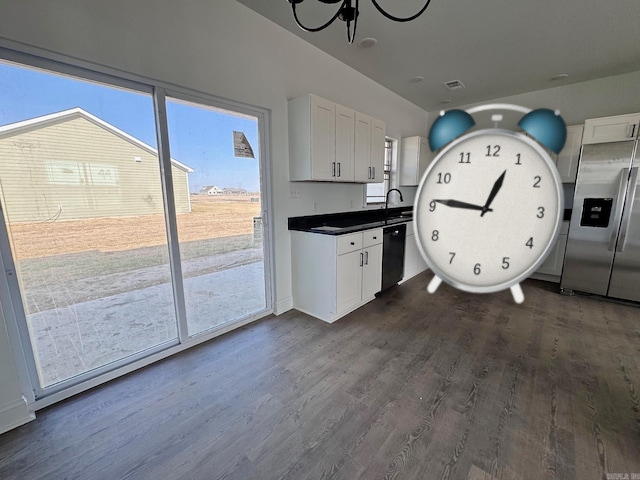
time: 12:46
